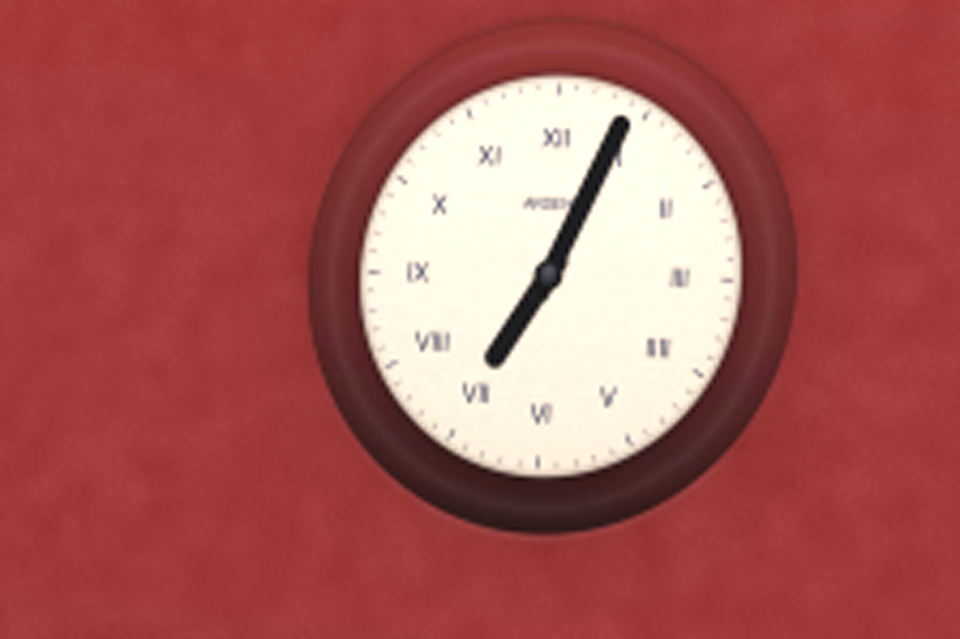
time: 7:04
